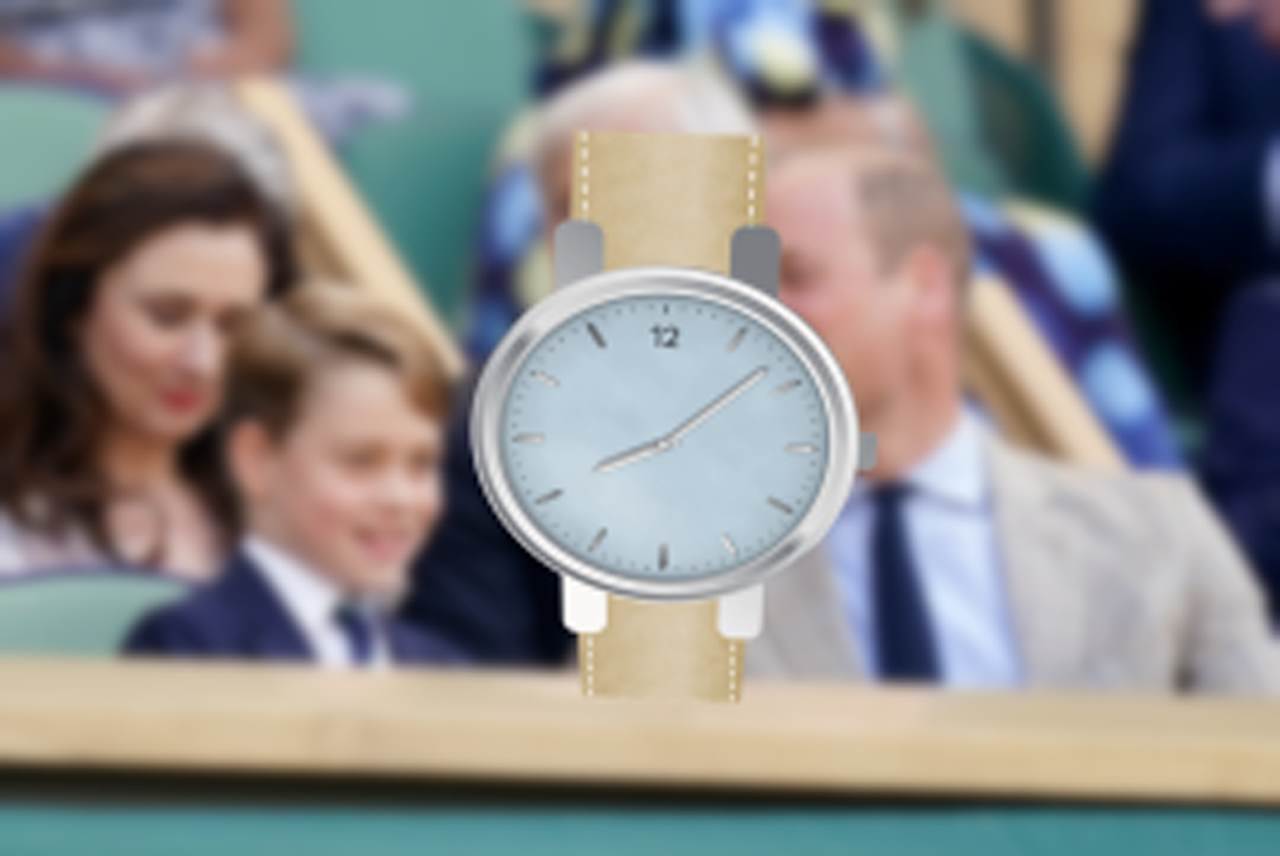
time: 8:08
